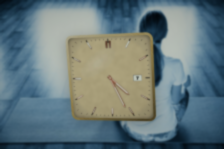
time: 4:26
